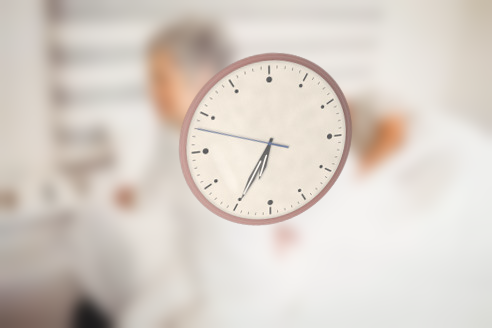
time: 6:34:48
